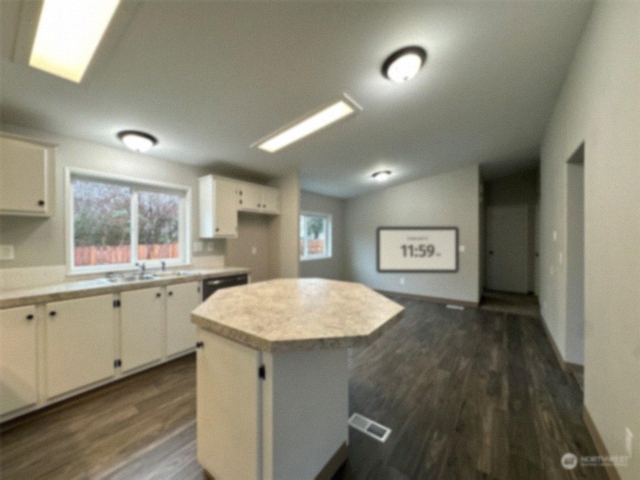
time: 11:59
